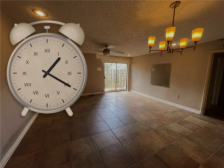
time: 1:20
